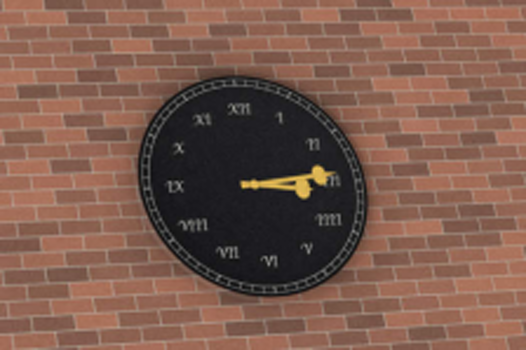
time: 3:14
